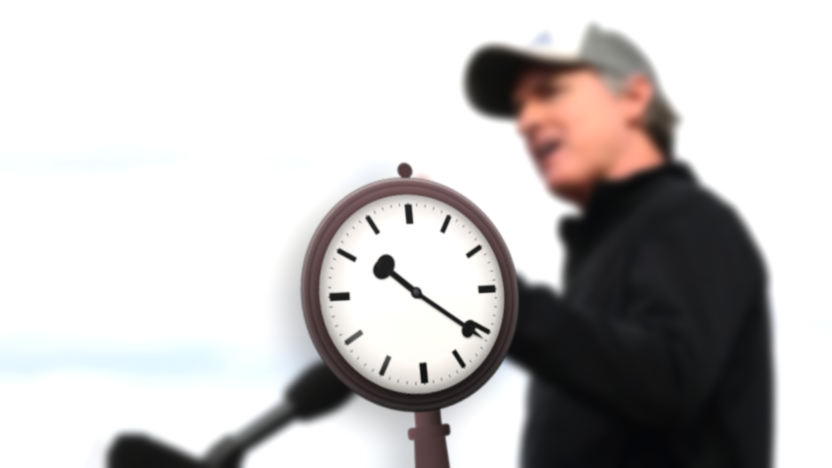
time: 10:21
